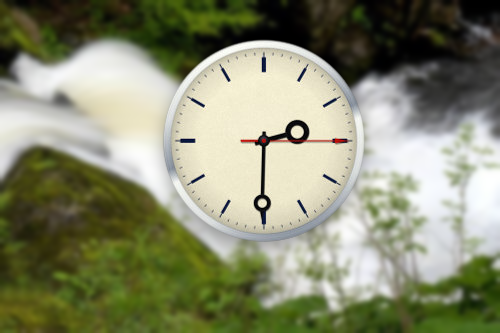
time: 2:30:15
